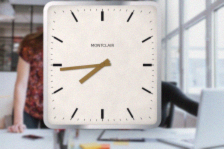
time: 7:44
